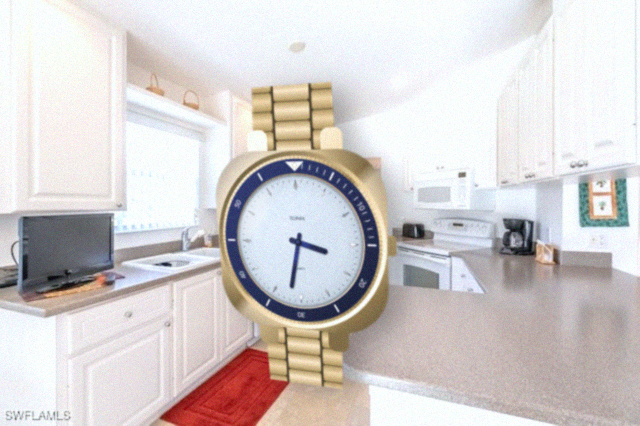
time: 3:32
